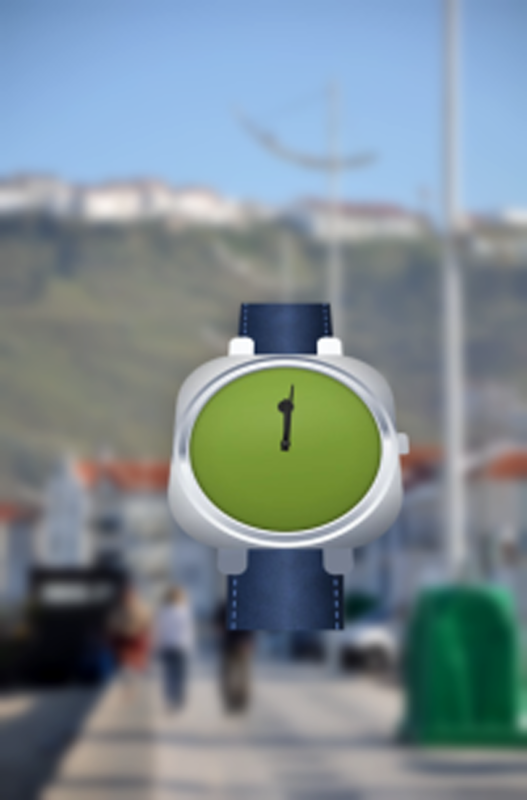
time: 12:01
